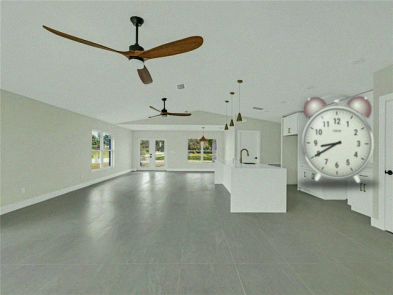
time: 8:40
